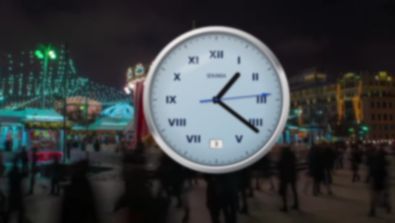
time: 1:21:14
